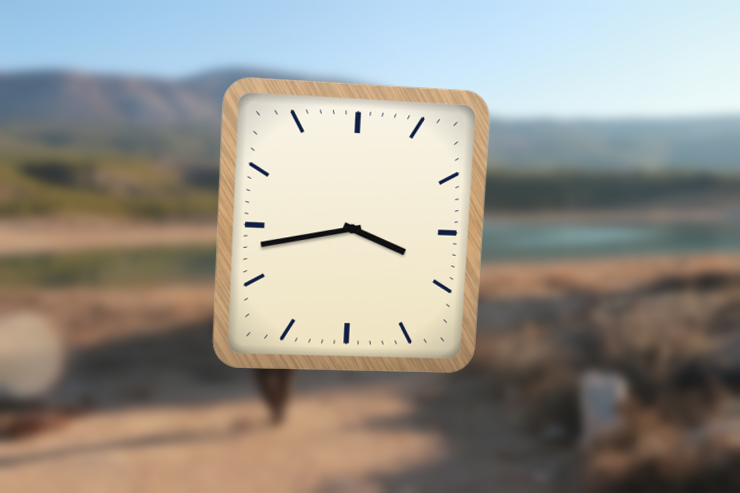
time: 3:43
